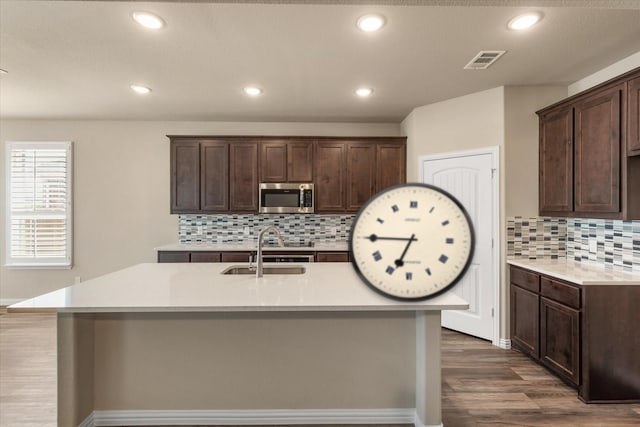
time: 6:45
